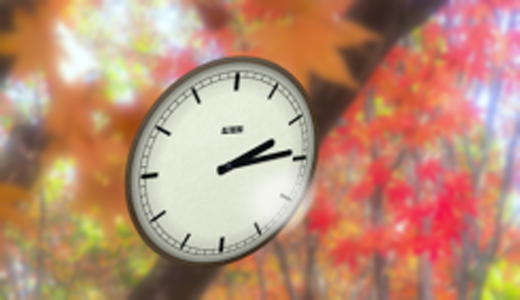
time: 2:14
